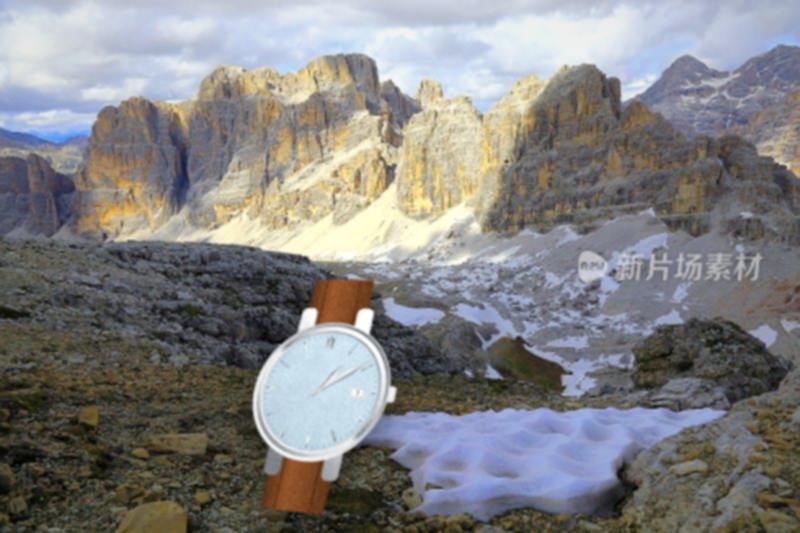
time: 1:09
